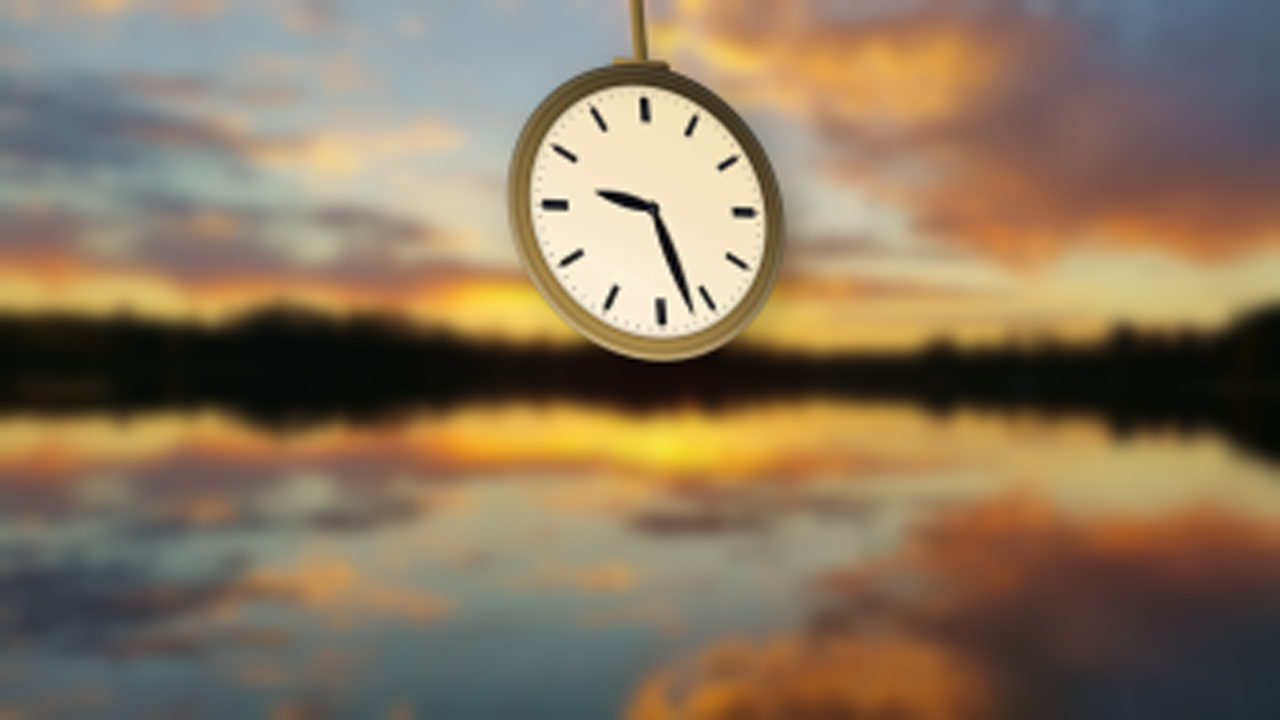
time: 9:27
